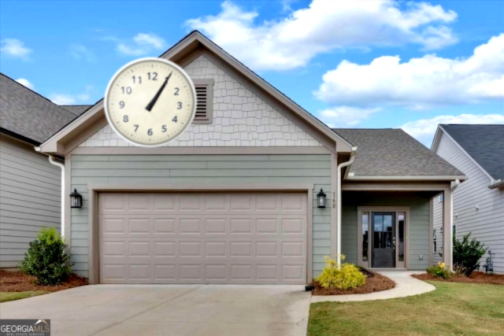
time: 1:05
